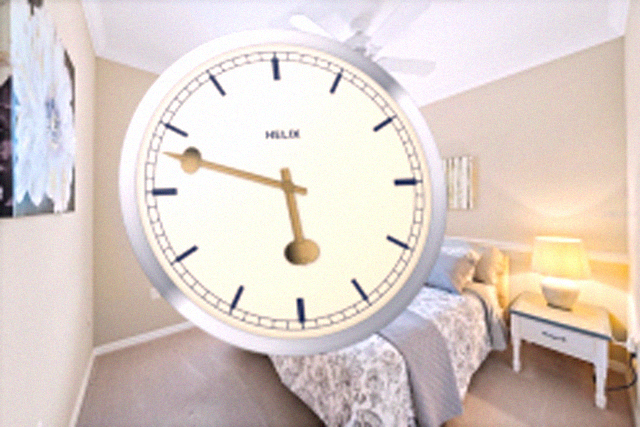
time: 5:48
